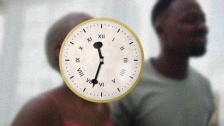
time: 11:33
